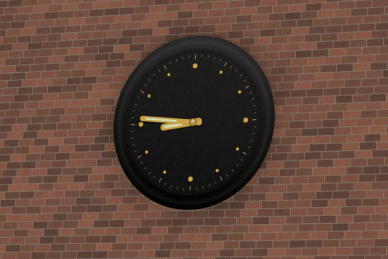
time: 8:46
